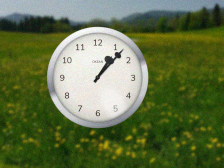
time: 1:07
